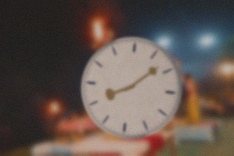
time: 8:08
